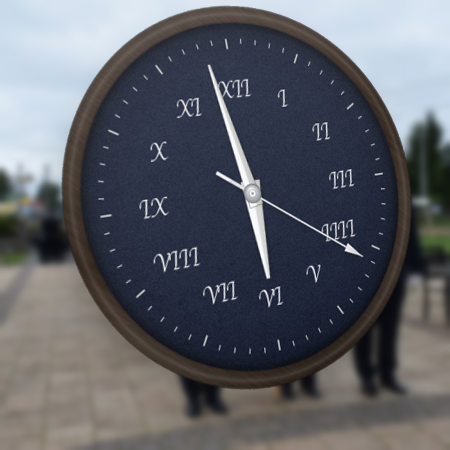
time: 5:58:21
